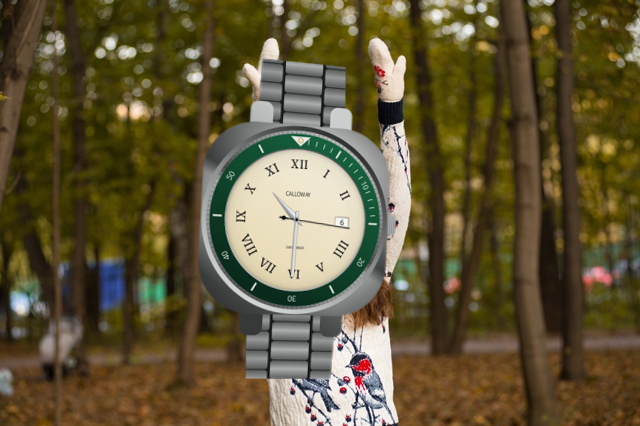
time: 10:30:16
